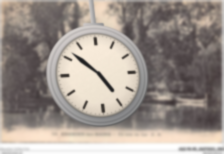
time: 4:52
